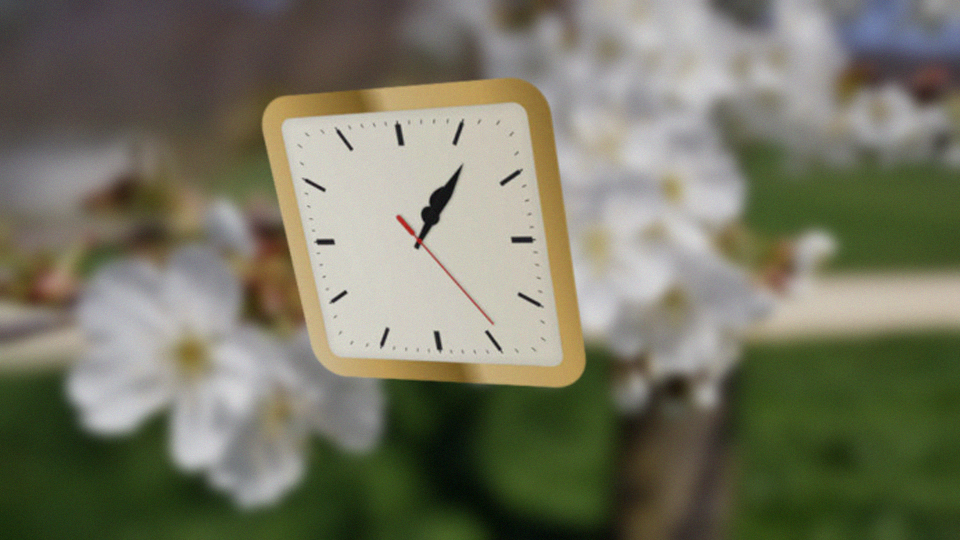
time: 1:06:24
